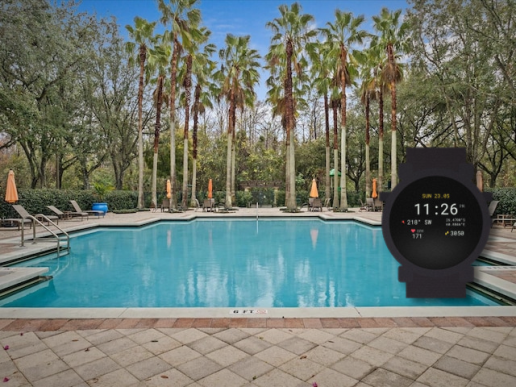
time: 11:26
